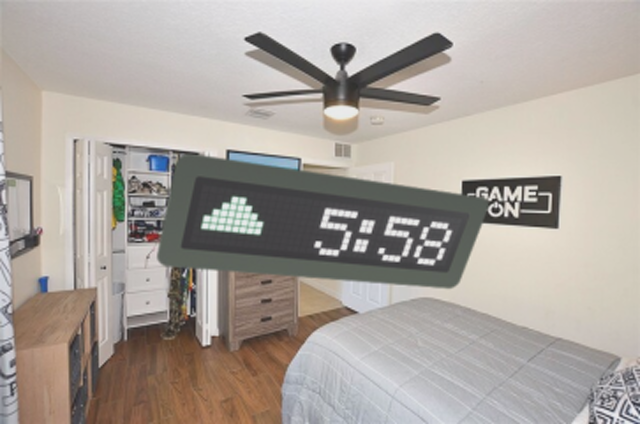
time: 5:58
